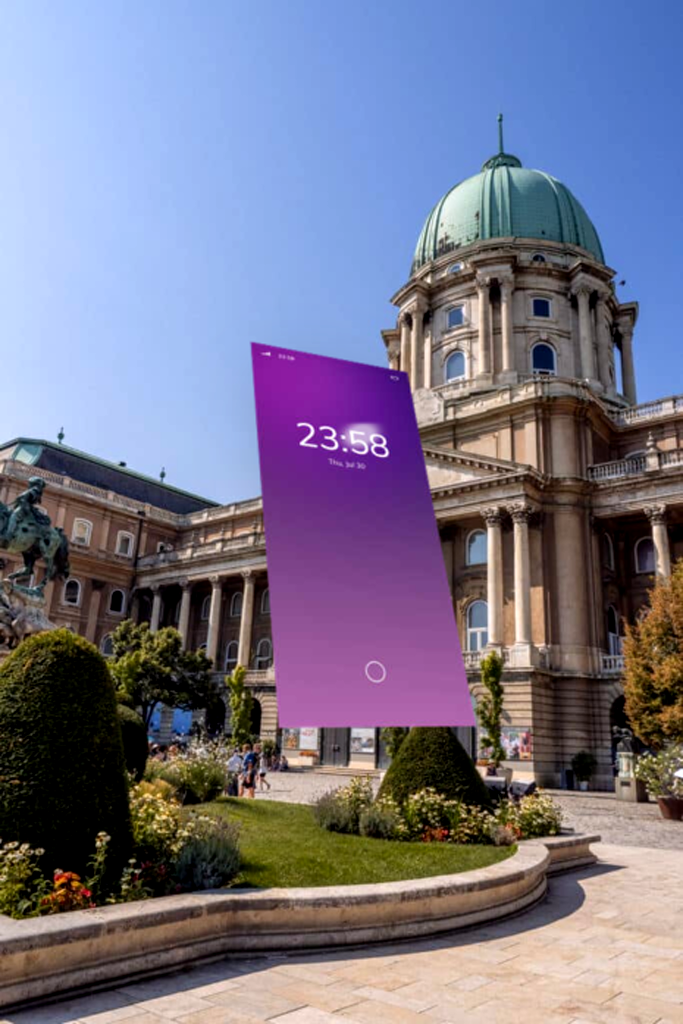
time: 23:58
